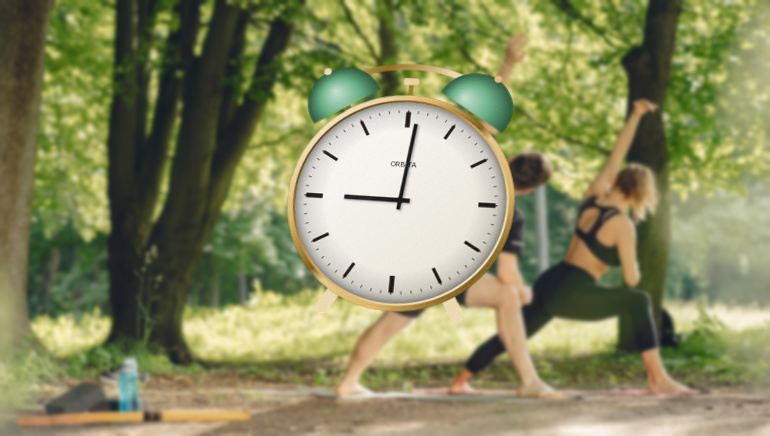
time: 9:01
